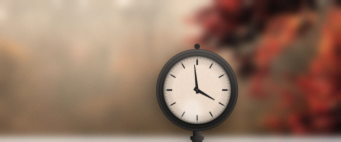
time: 3:59
